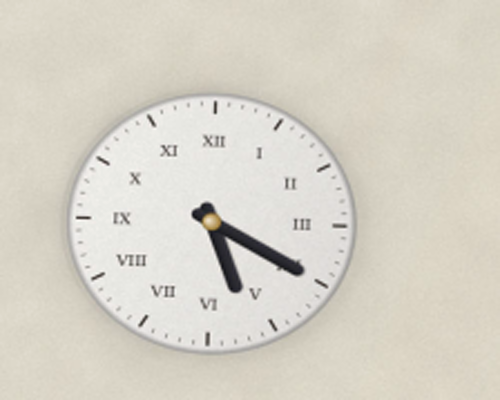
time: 5:20
